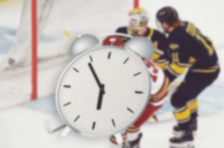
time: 5:54
